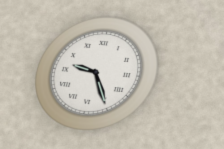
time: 9:25
